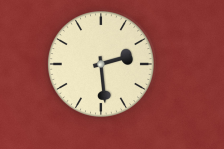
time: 2:29
